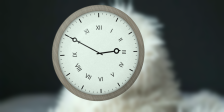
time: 2:50
